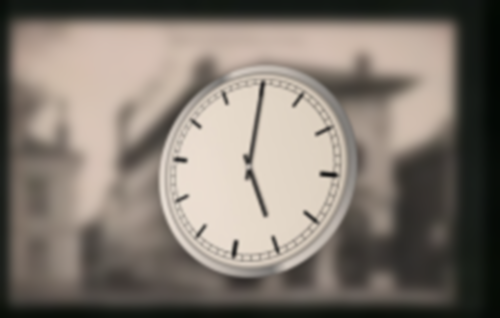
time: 5:00
